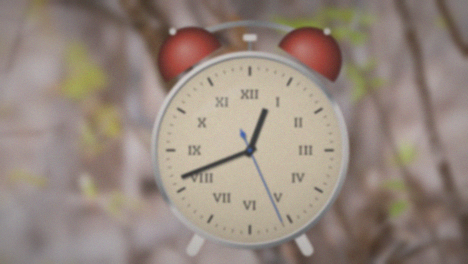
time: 12:41:26
